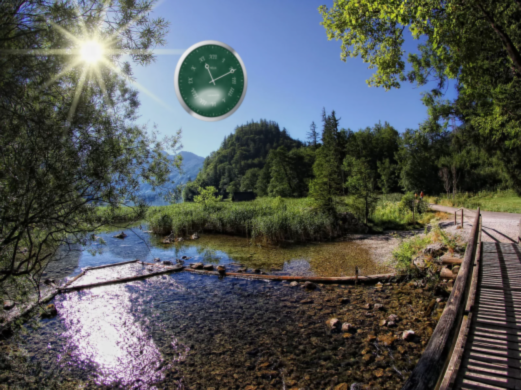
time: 11:11
